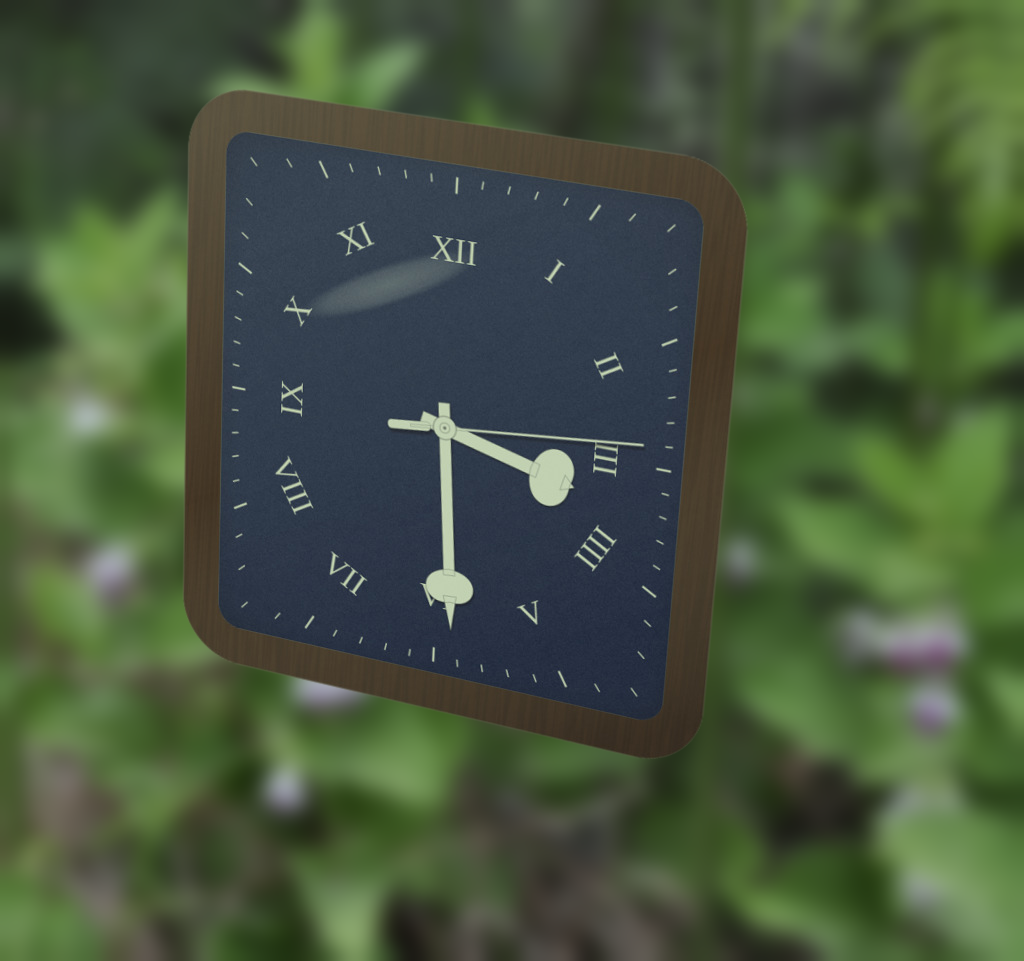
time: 3:29:14
